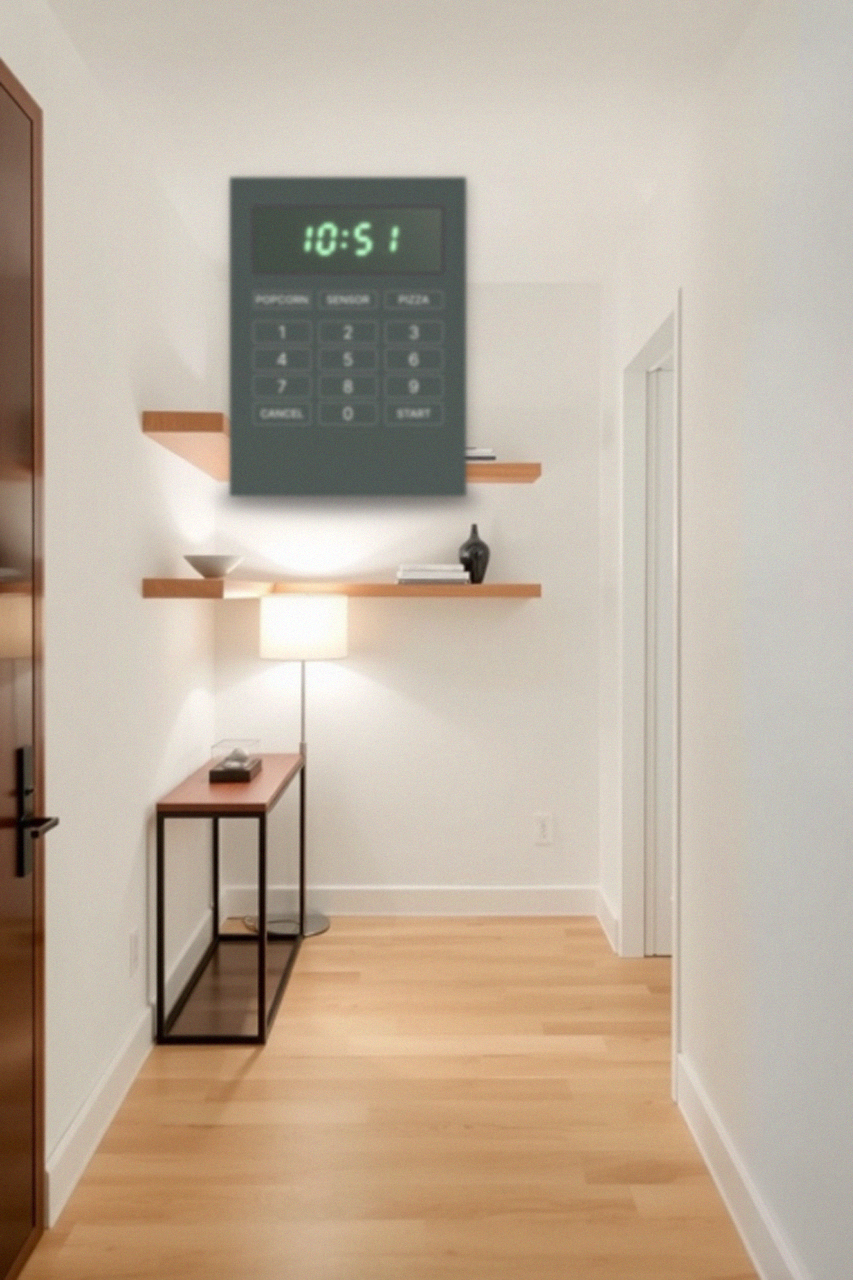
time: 10:51
